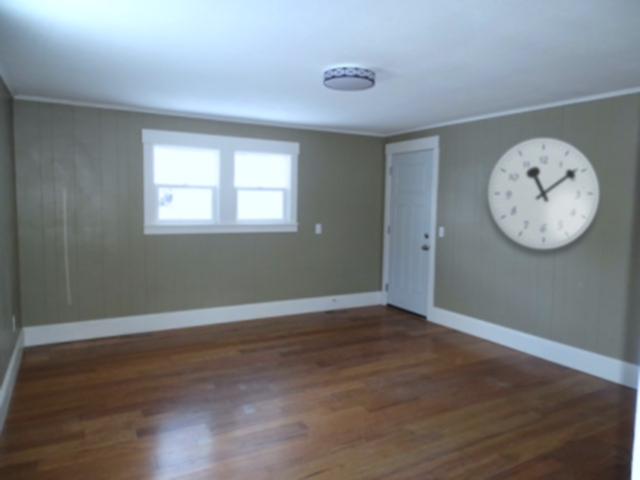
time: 11:09
